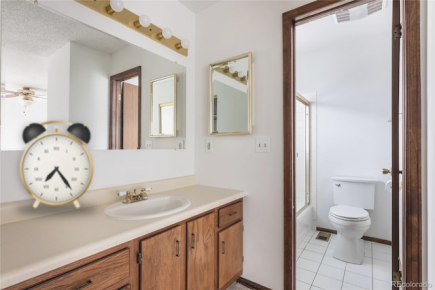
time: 7:24
